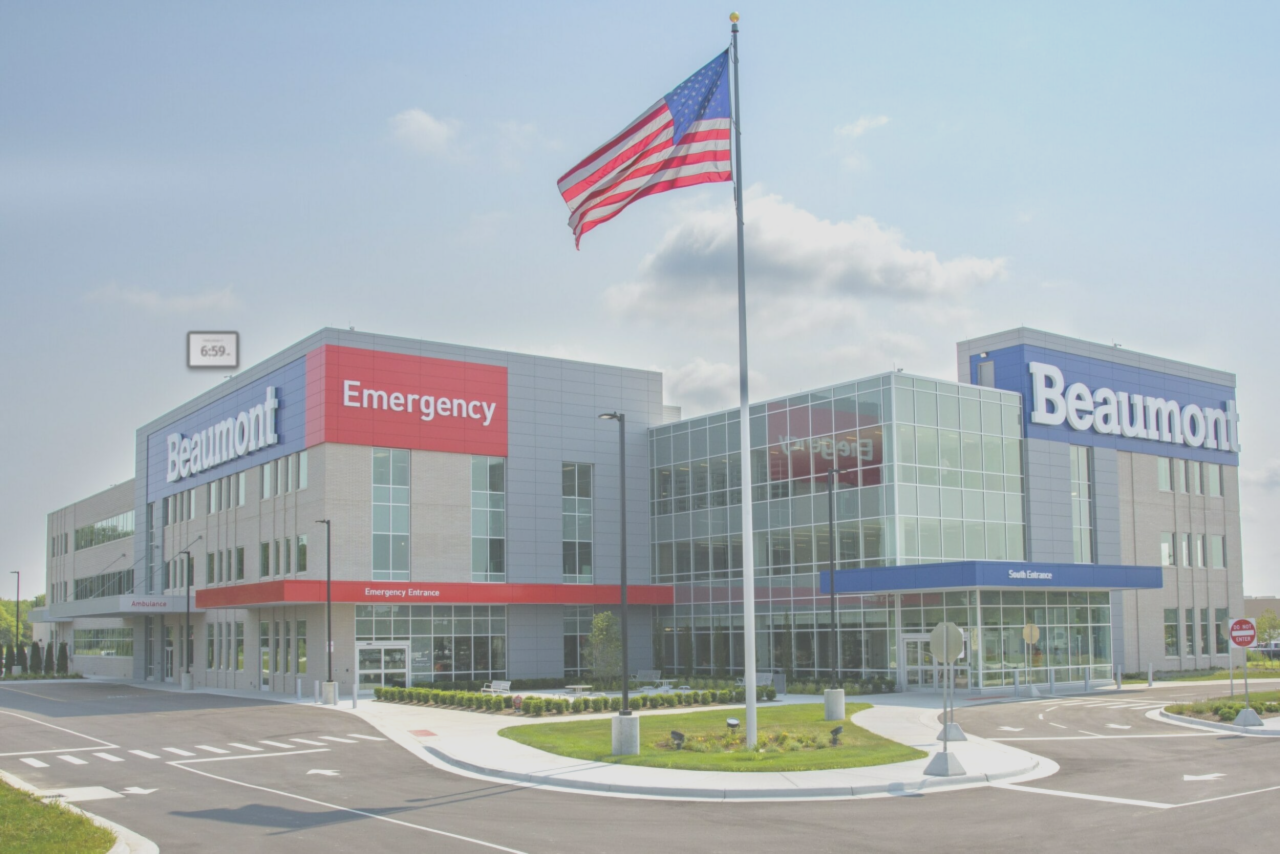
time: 6:59
